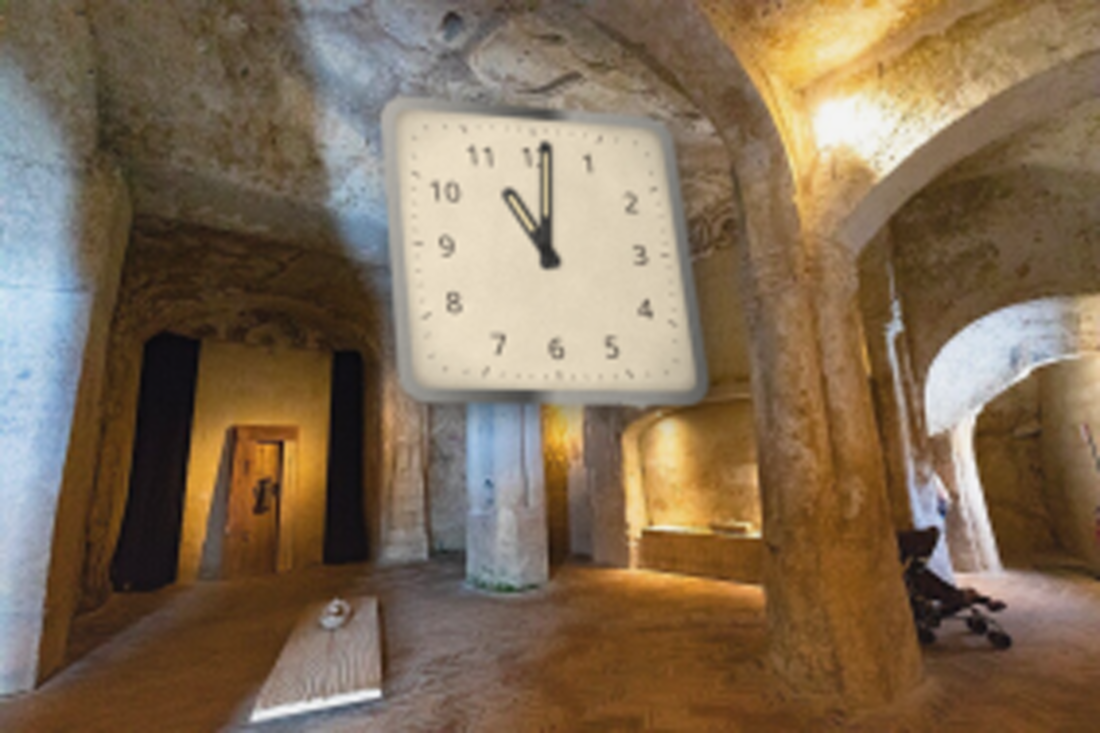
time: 11:01
